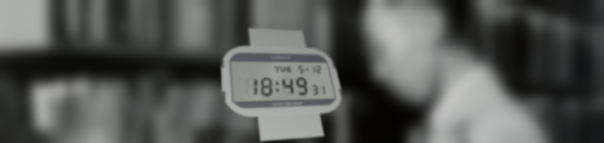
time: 18:49
